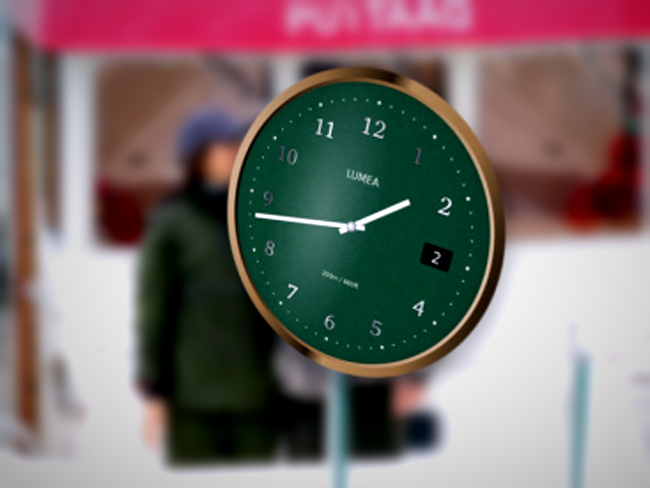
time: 1:43
